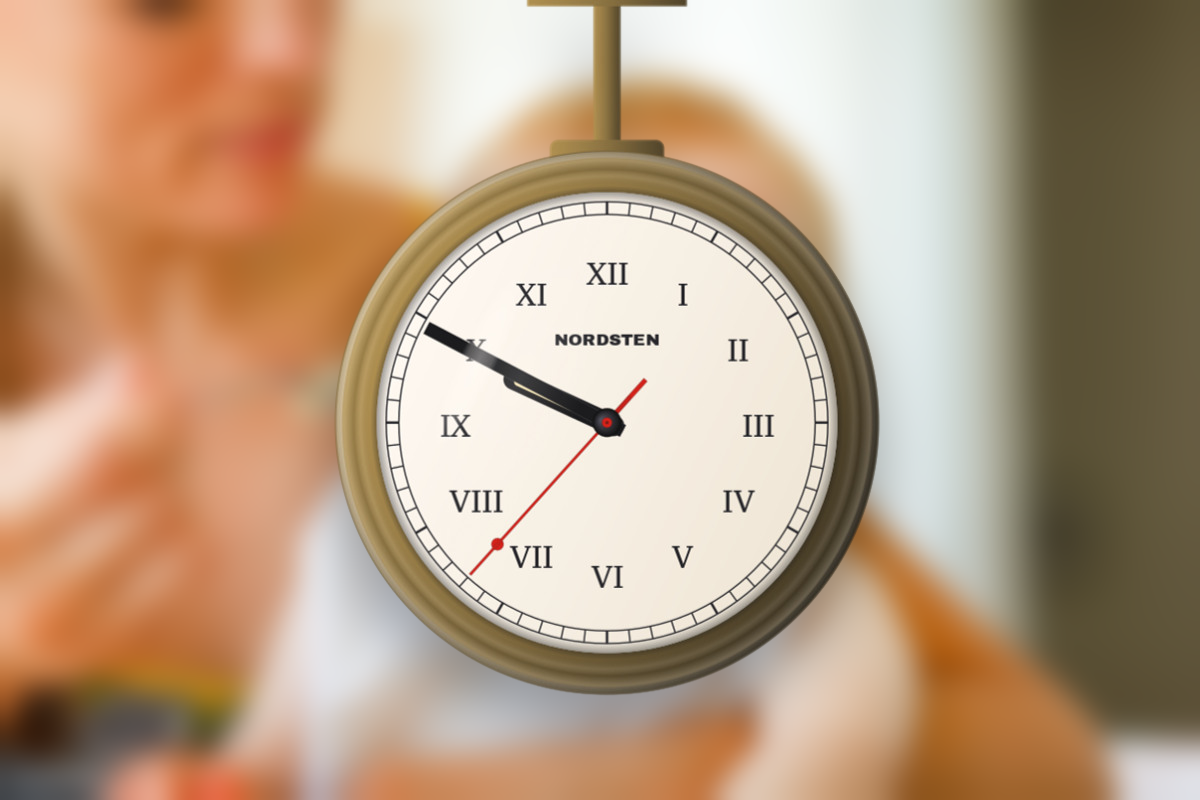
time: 9:49:37
